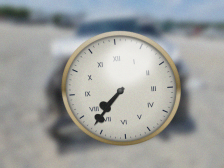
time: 7:37
